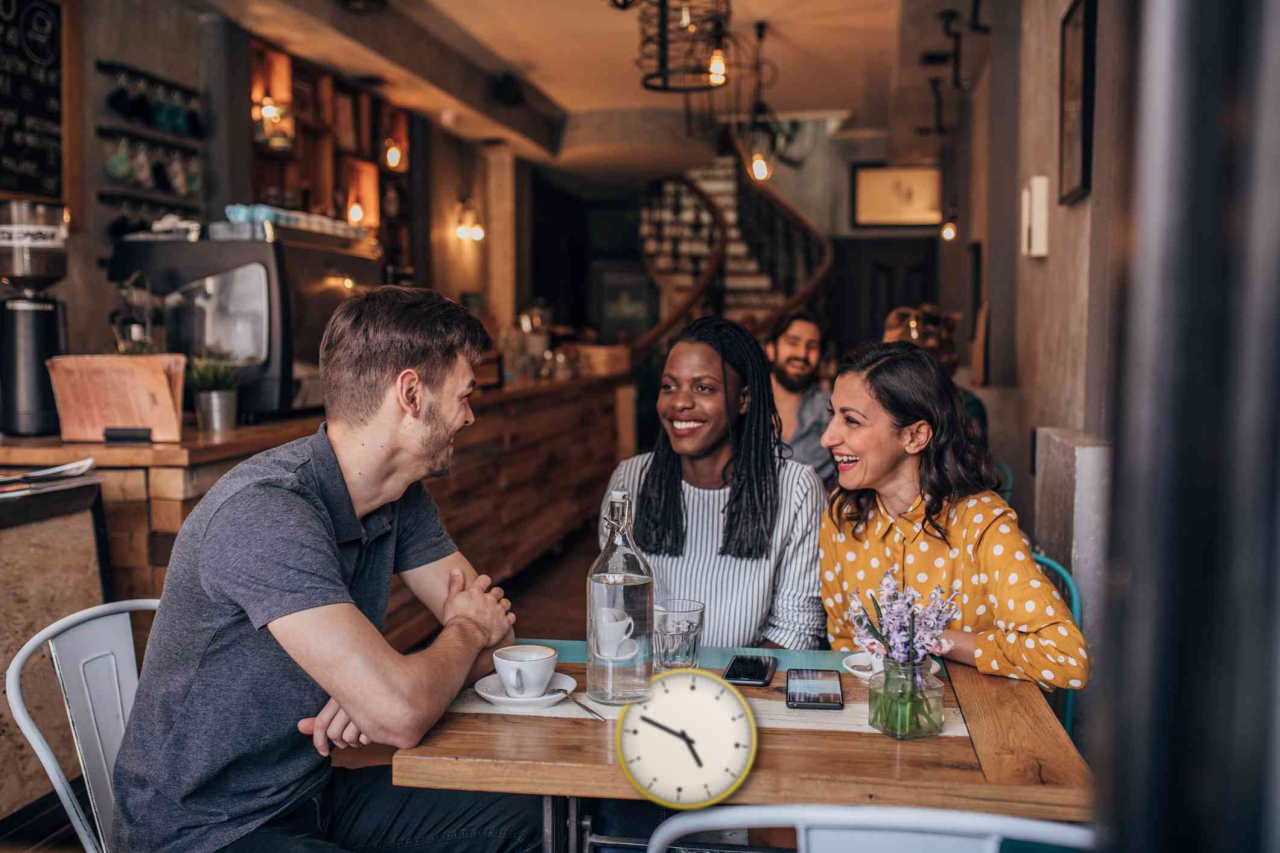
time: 4:48
